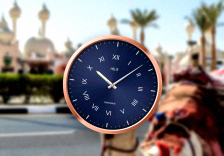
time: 10:08
